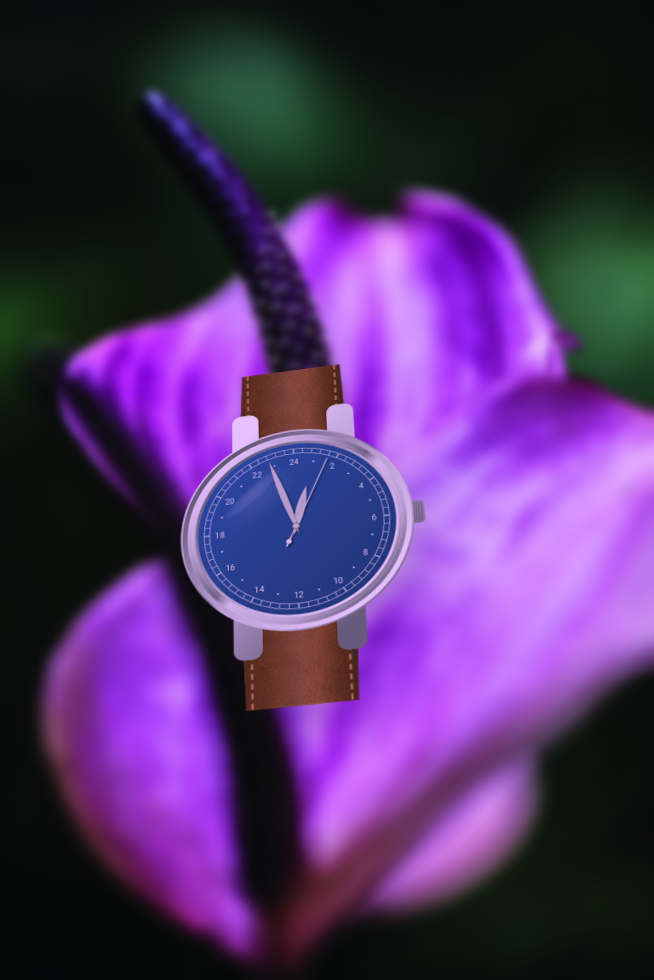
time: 0:57:04
